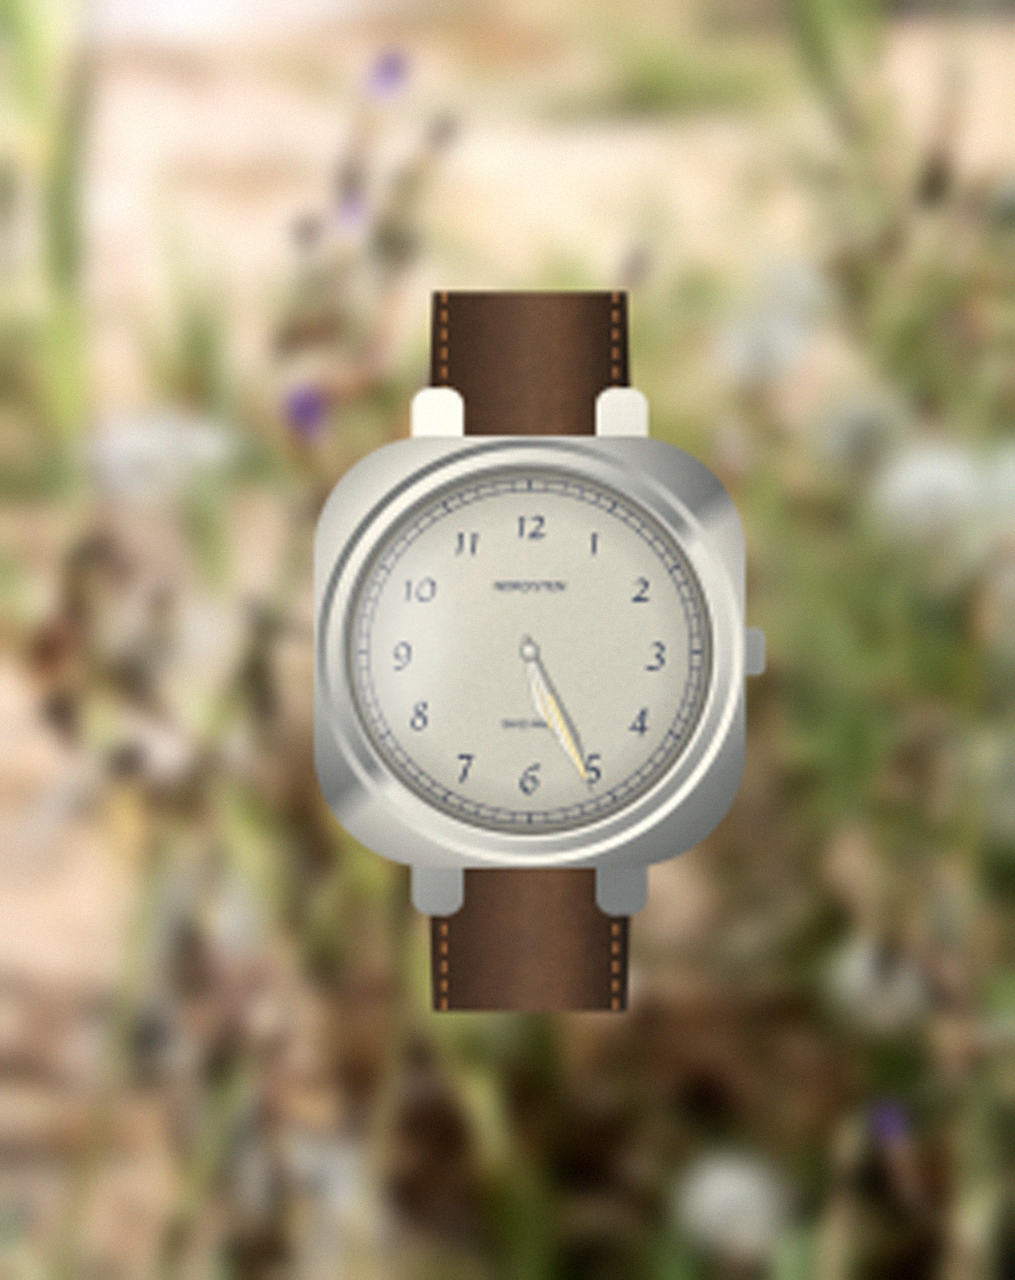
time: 5:26
